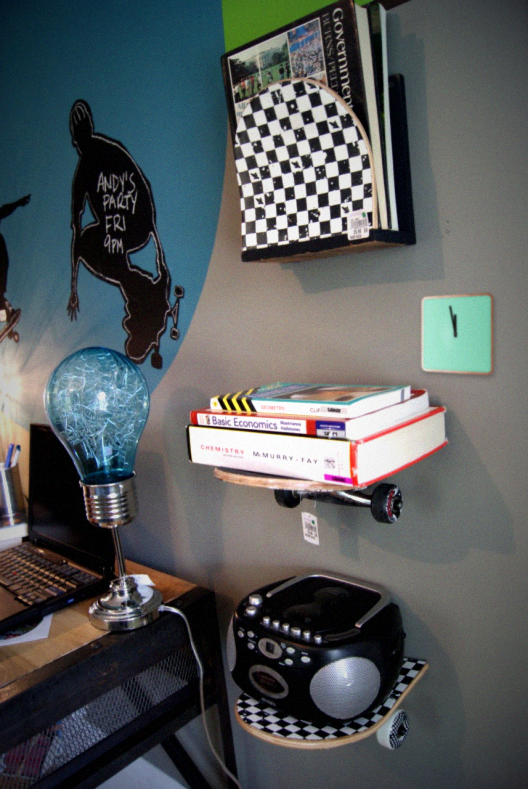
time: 11:58
